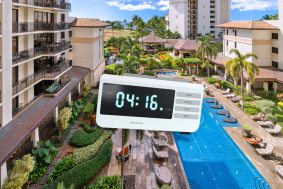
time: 4:16
